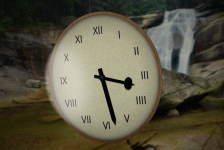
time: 3:28
